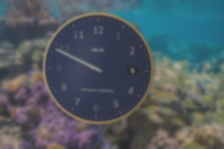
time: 9:49
